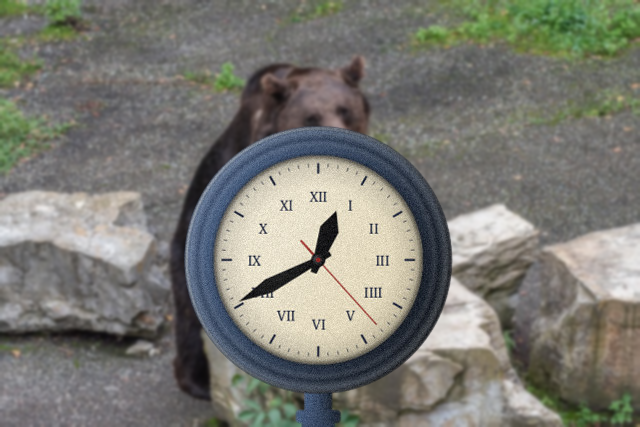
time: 12:40:23
